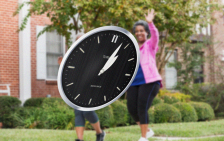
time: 1:03
